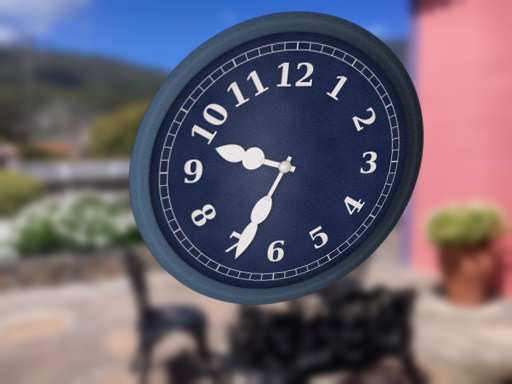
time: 9:34
